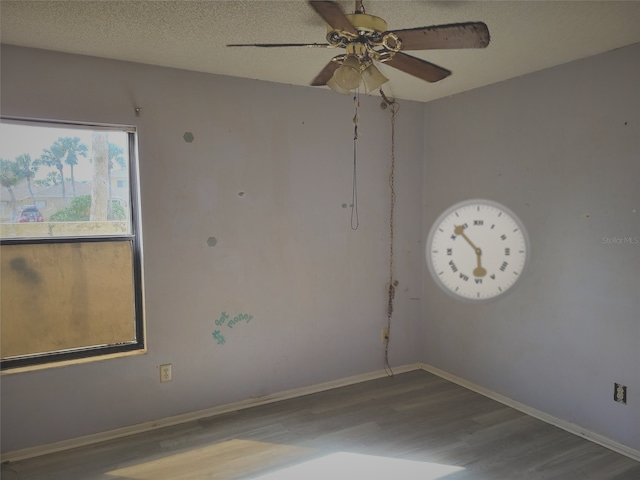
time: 5:53
